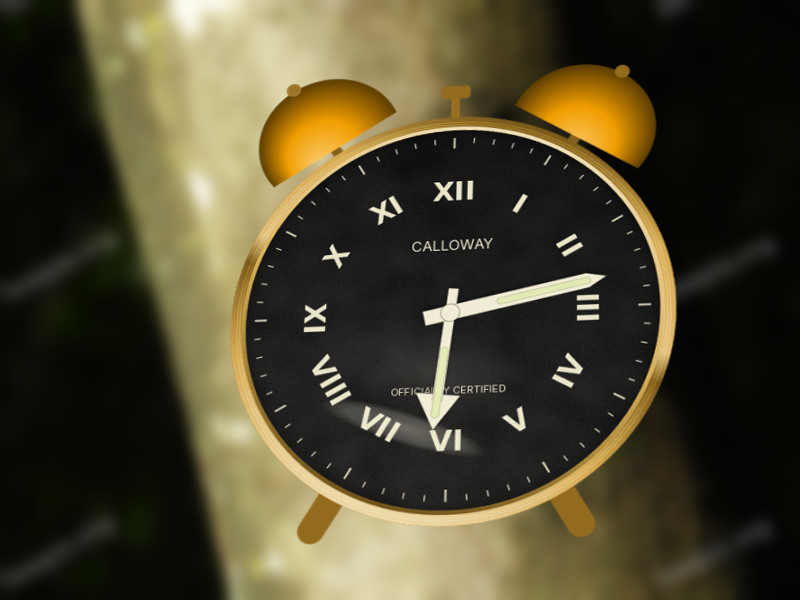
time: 6:13
